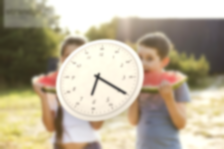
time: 6:20
